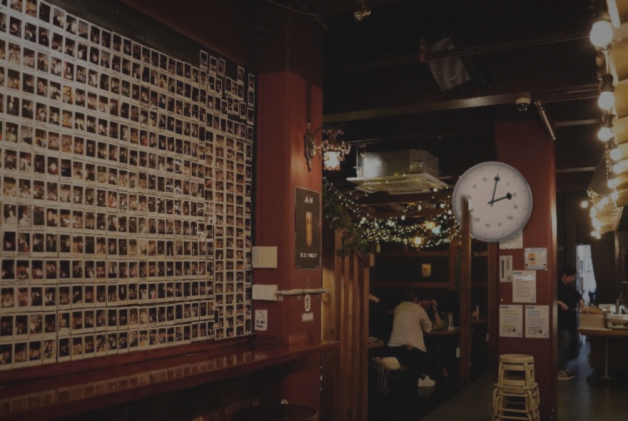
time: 2:00
